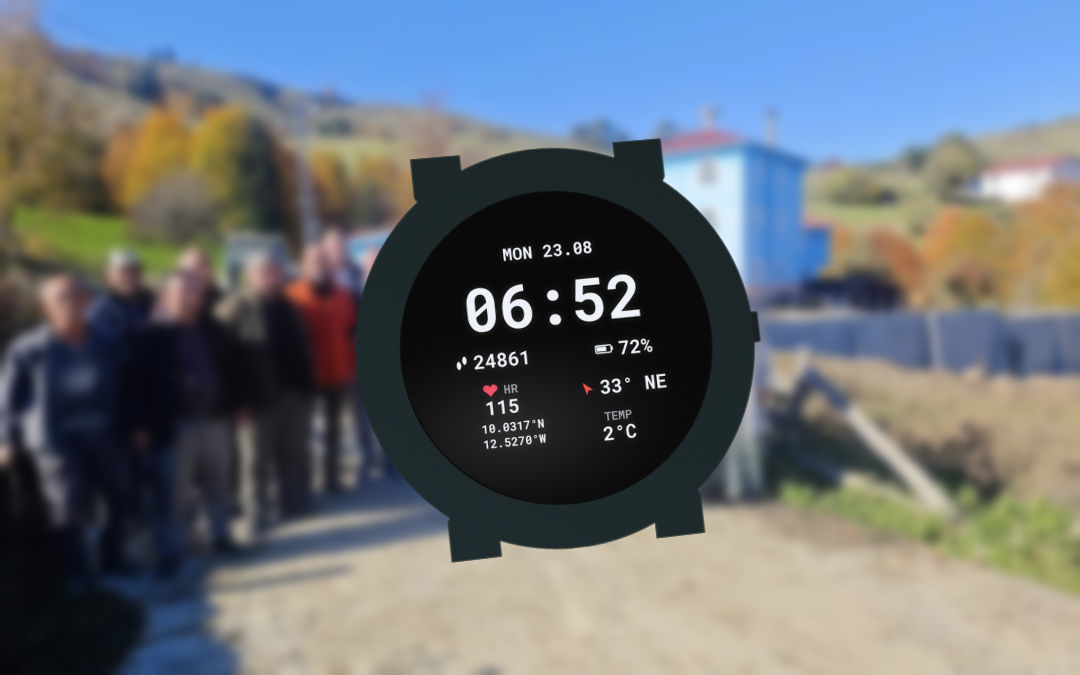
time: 6:52
